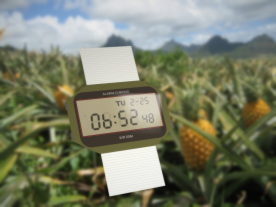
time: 6:52:48
